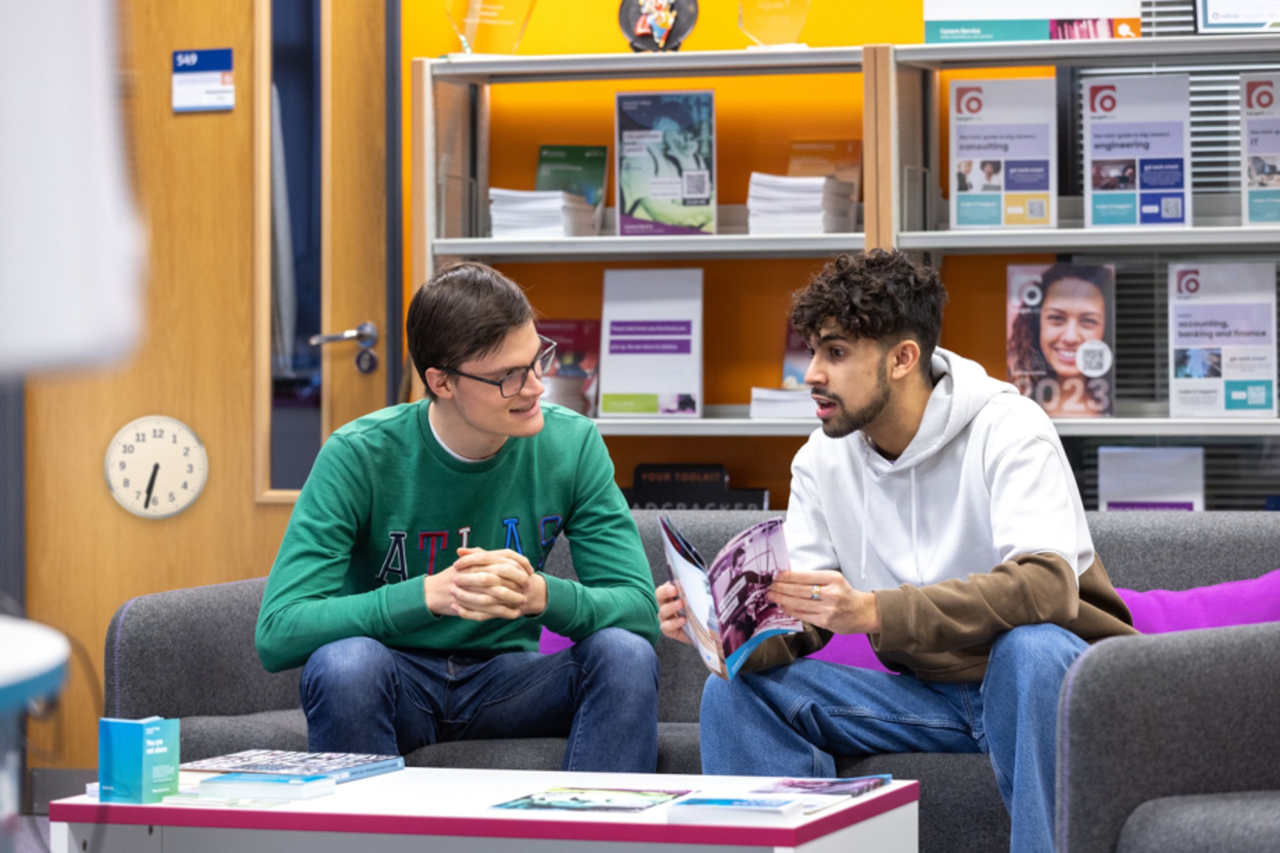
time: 6:32
